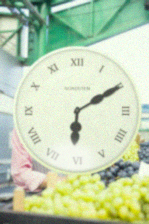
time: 6:10
